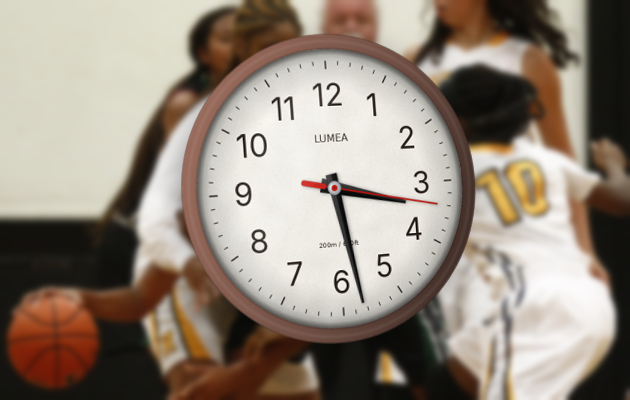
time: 3:28:17
